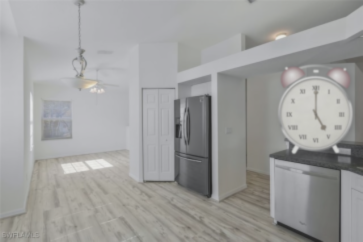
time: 5:00
